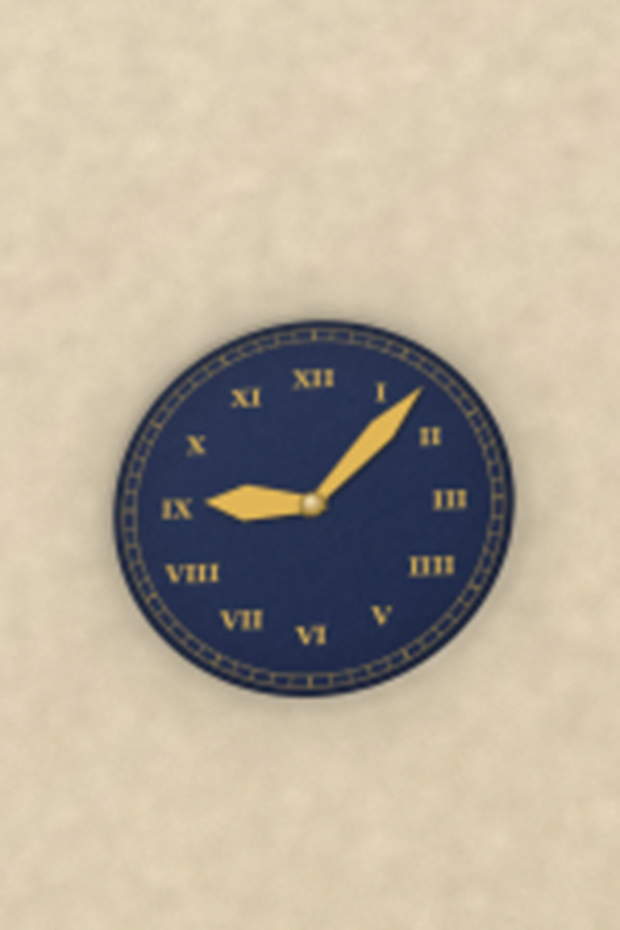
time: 9:07
